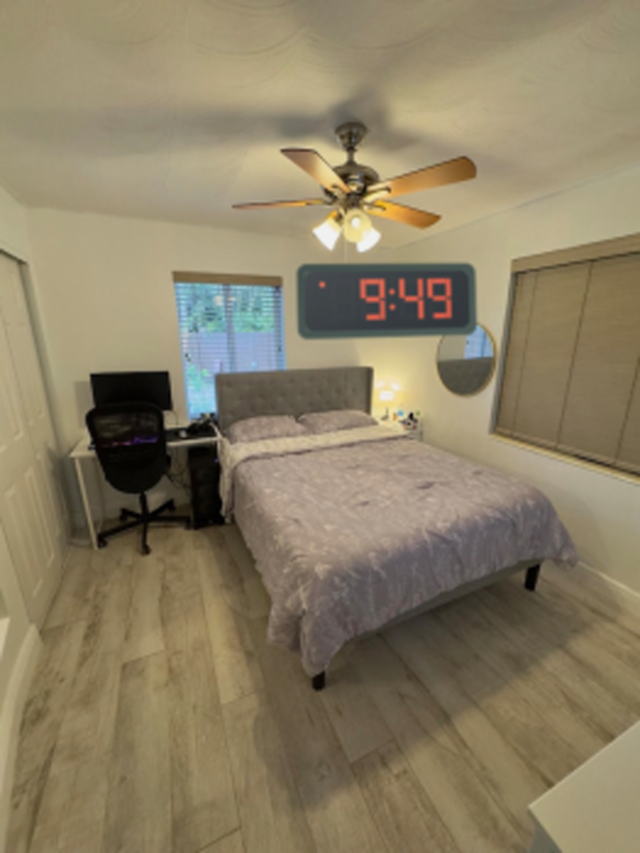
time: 9:49
